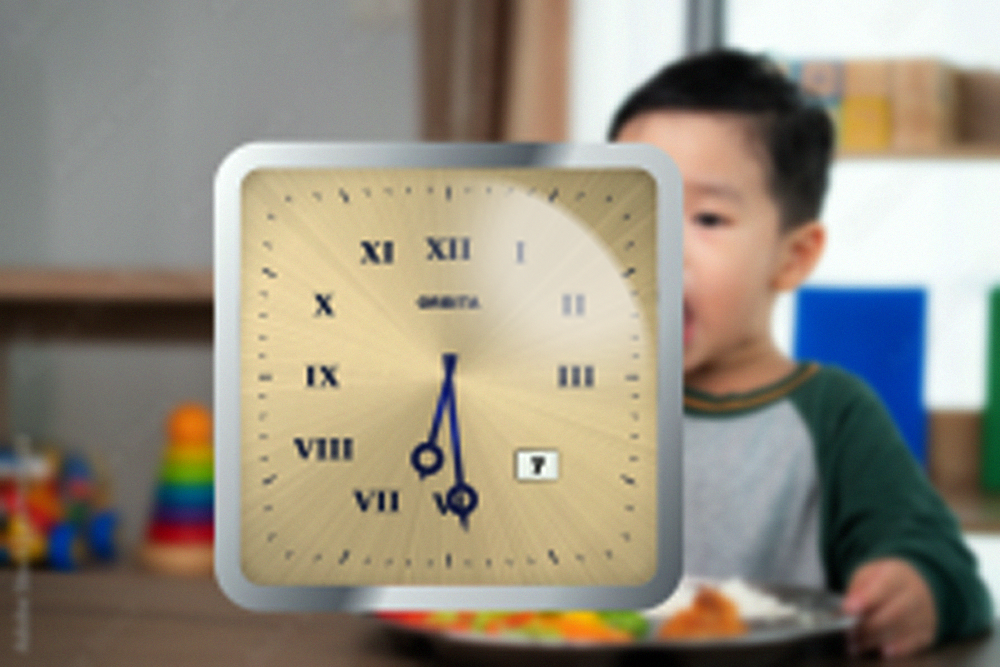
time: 6:29
